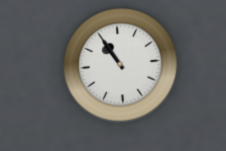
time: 10:55
